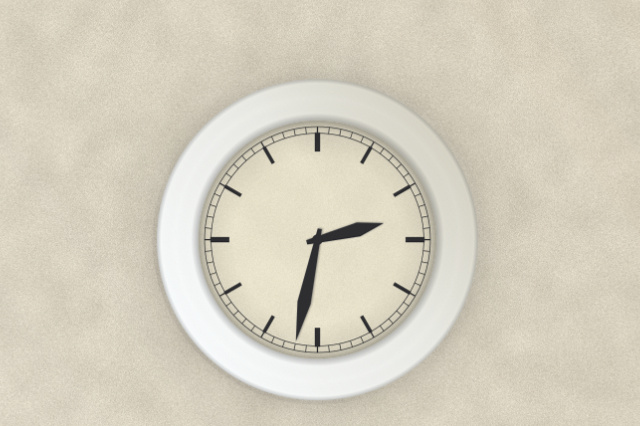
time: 2:32
